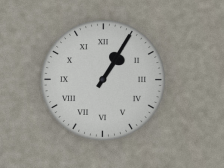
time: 1:05
